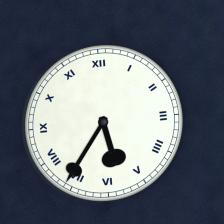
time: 5:36
